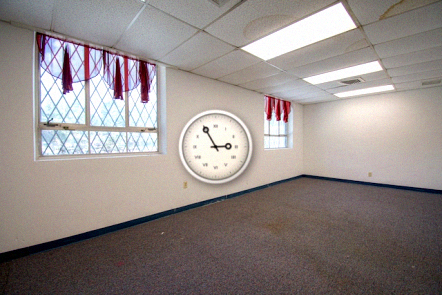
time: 2:55
